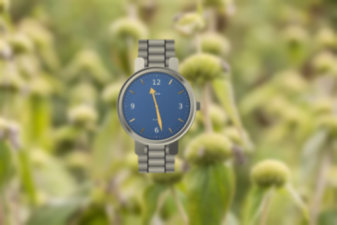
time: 11:28
